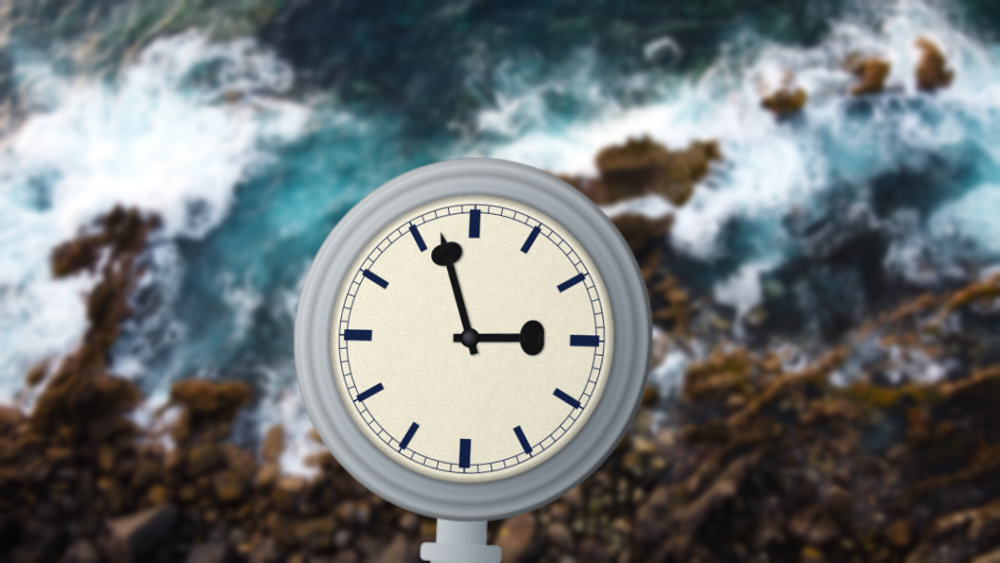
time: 2:57
